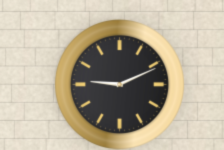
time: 9:11
